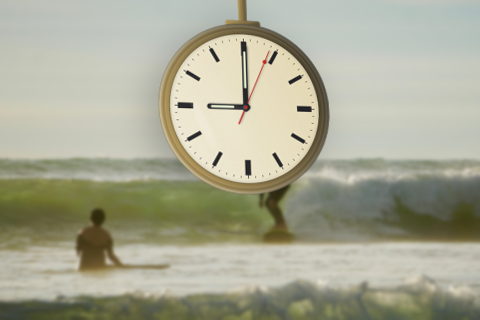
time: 9:00:04
